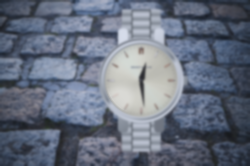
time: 12:29
